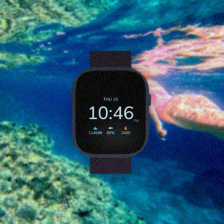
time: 10:46
